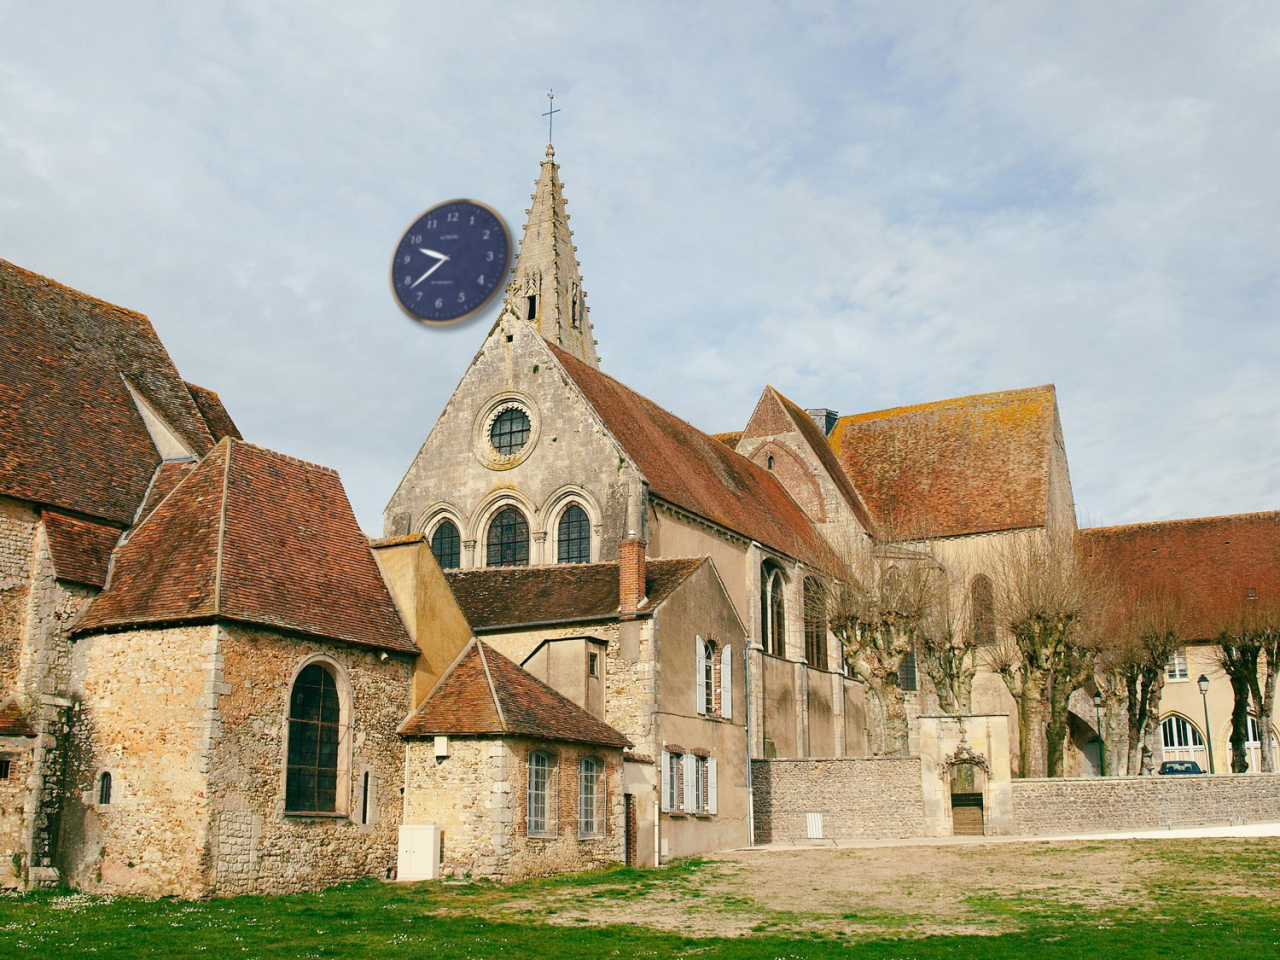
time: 9:38
